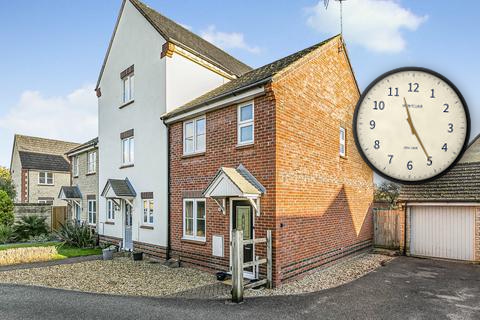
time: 11:25
